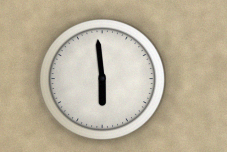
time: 5:59
